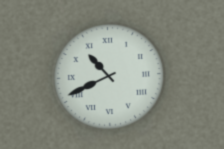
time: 10:41
